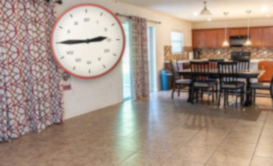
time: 2:45
